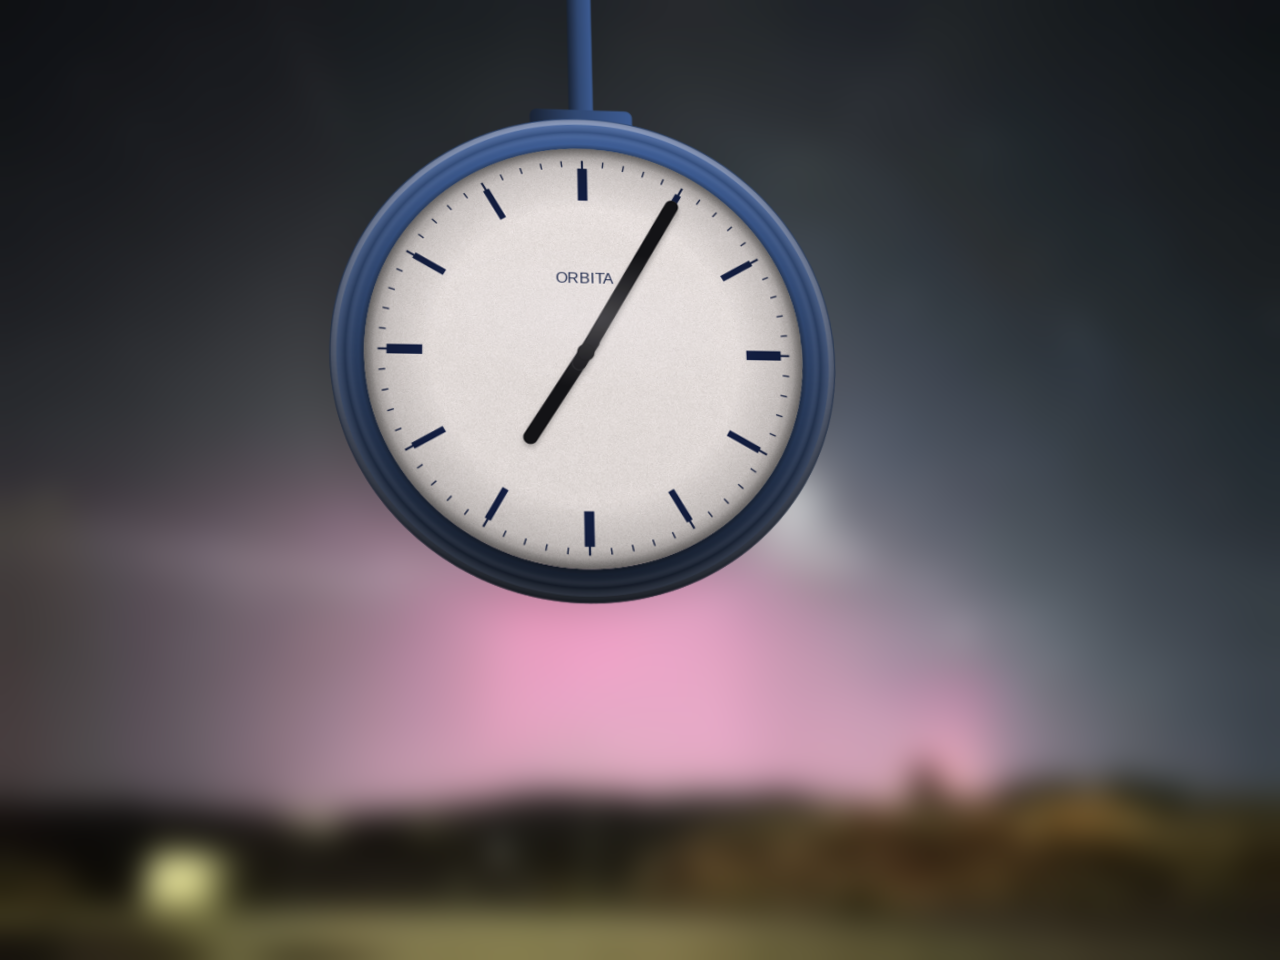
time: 7:05
